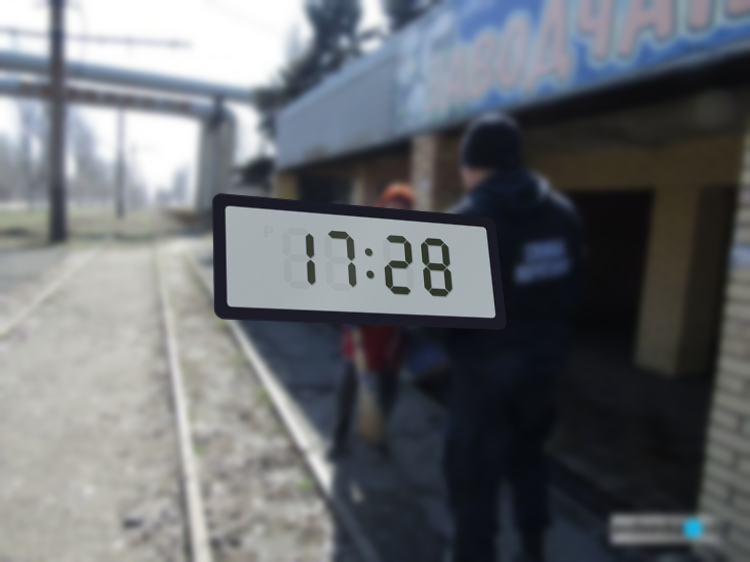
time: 17:28
